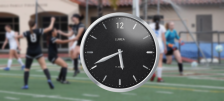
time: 5:41
